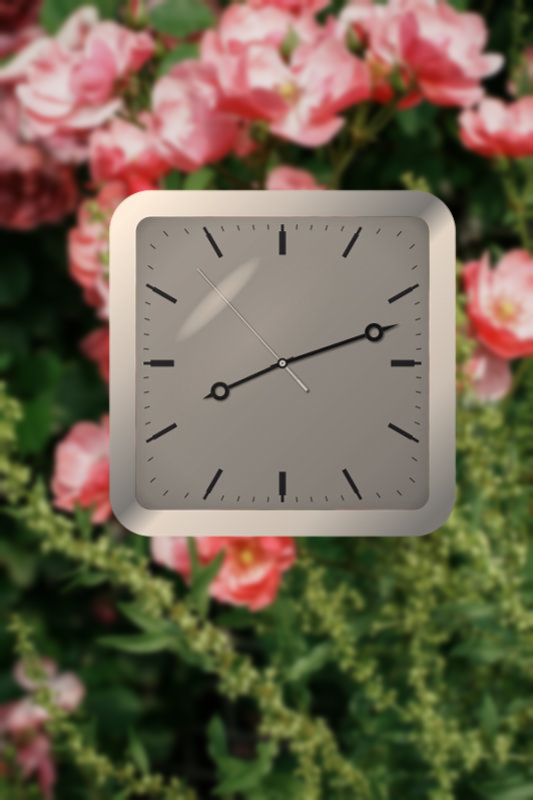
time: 8:11:53
